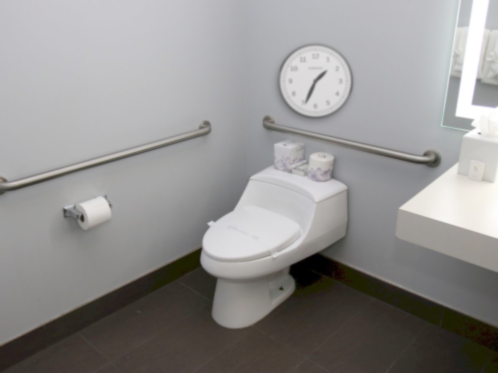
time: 1:34
